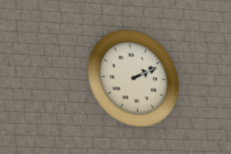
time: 2:11
